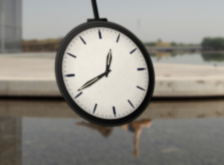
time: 12:41
